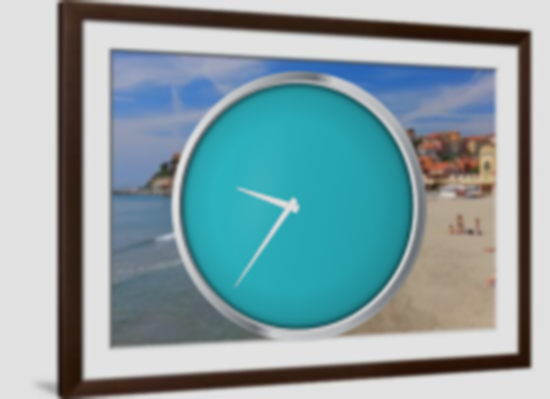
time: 9:36
